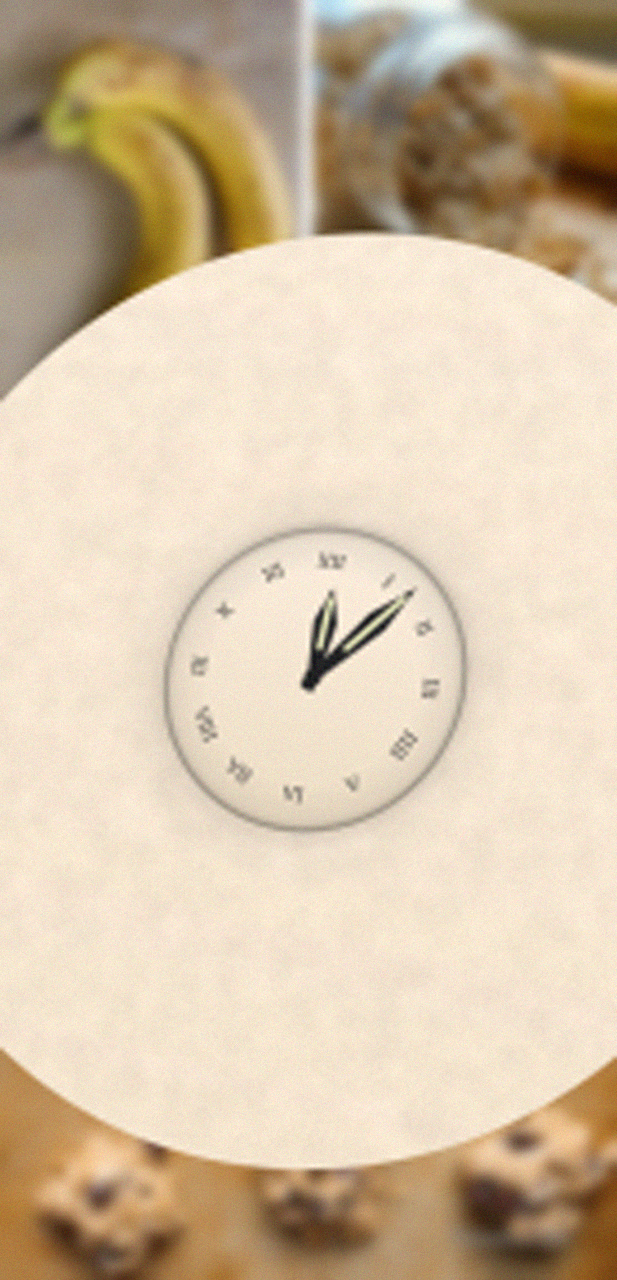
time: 12:07
